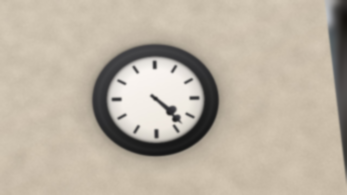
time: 4:23
